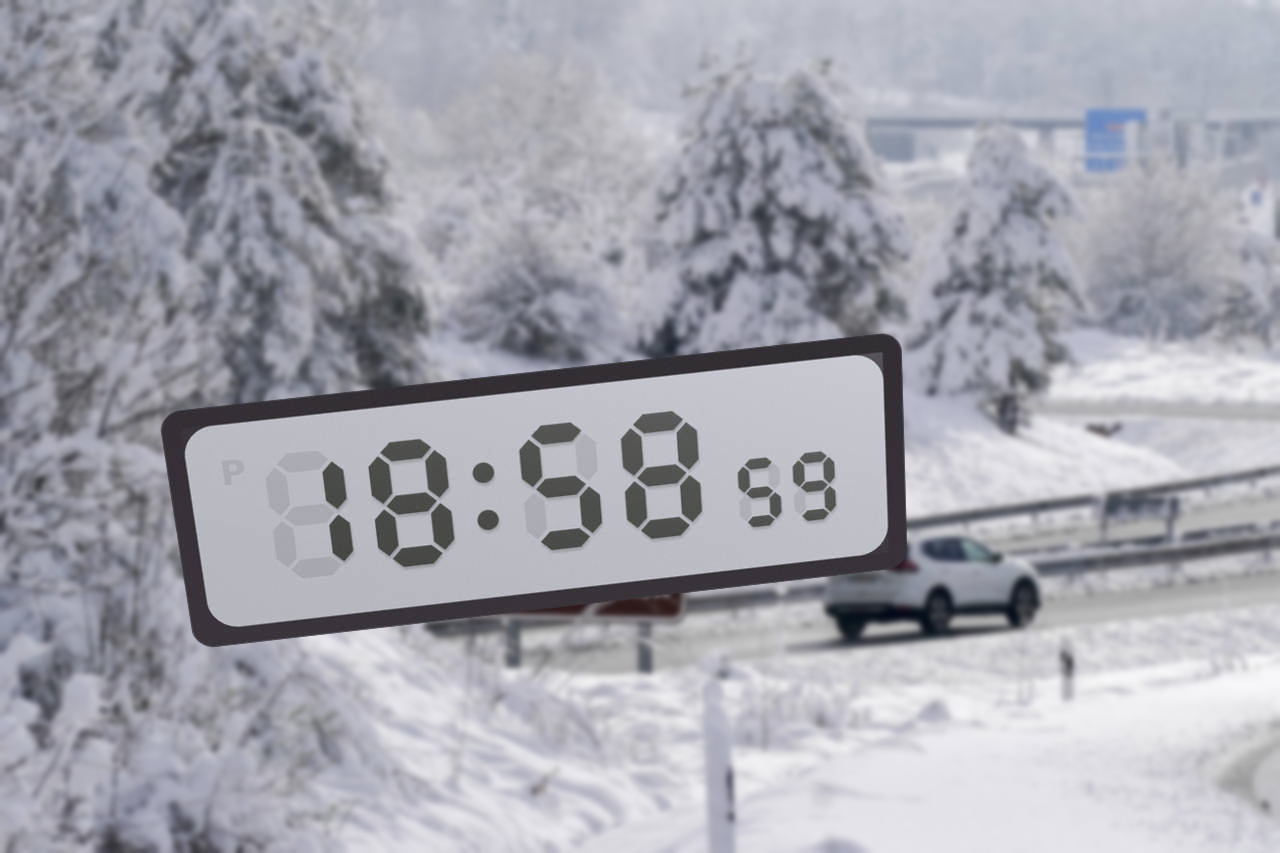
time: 18:58:59
